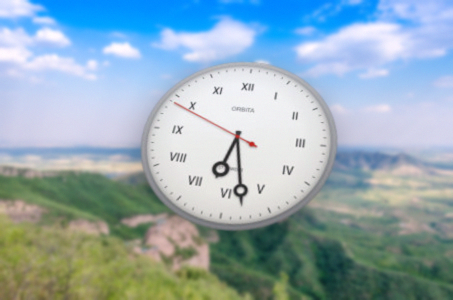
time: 6:27:49
